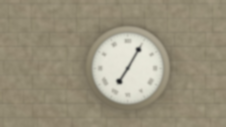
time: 7:05
